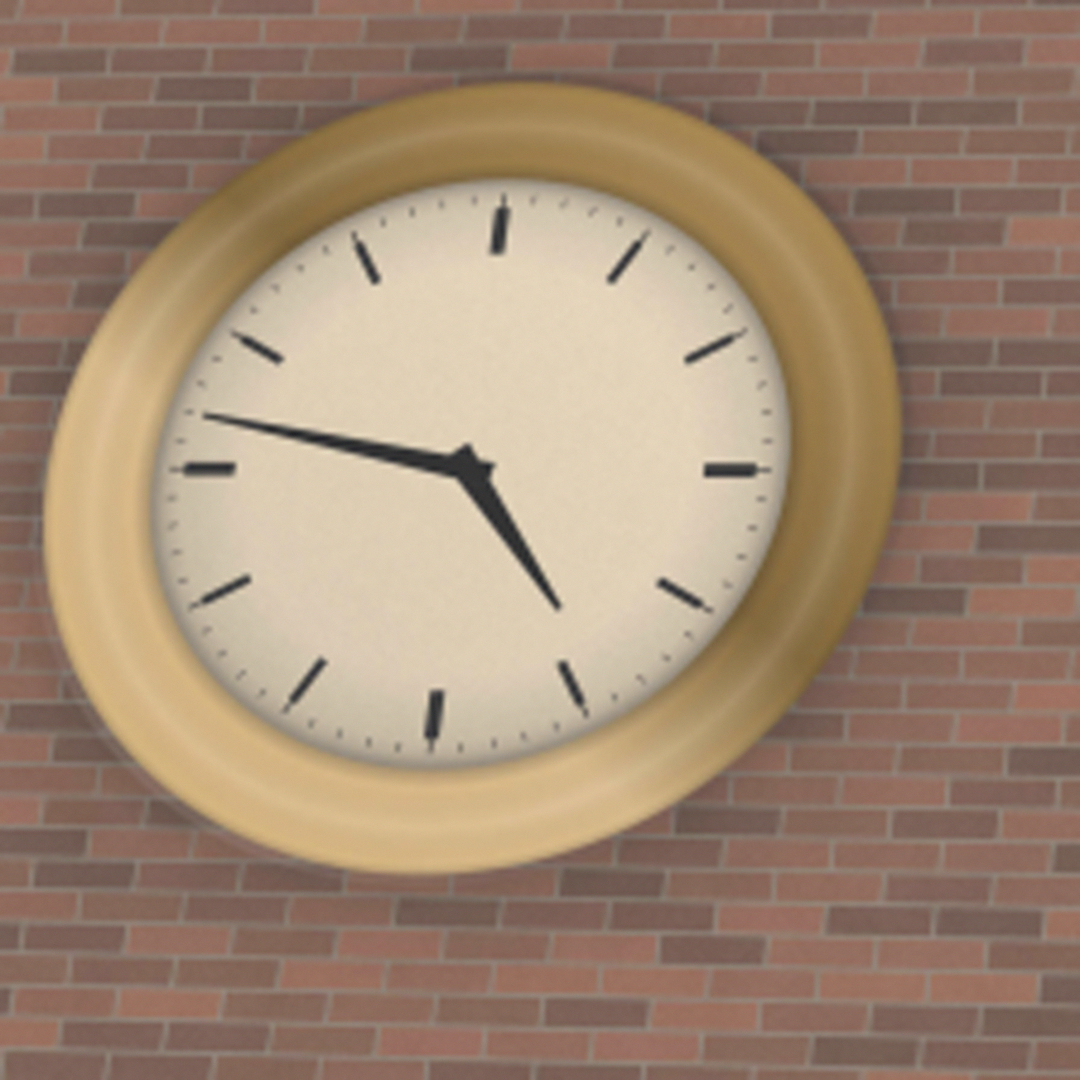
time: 4:47
